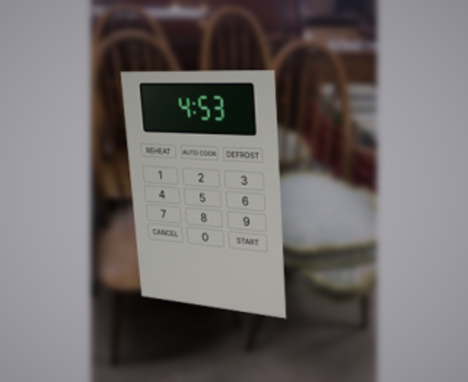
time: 4:53
